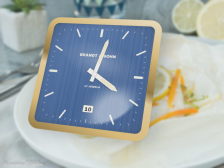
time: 4:02
